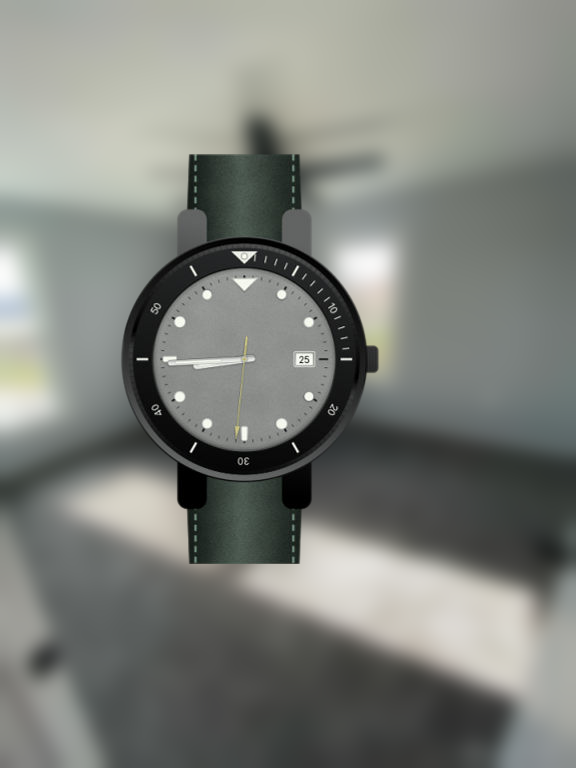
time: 8:44:31
